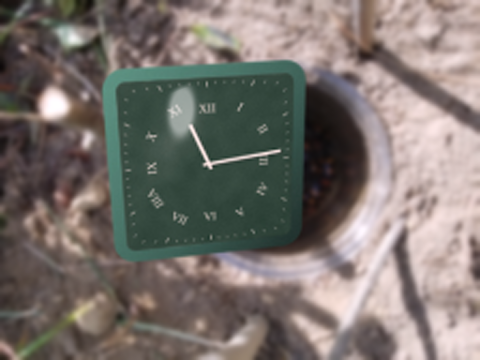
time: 11:14
